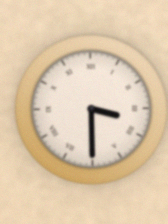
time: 3:30
